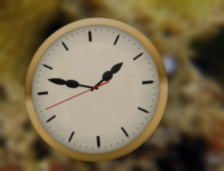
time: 1:47:42
